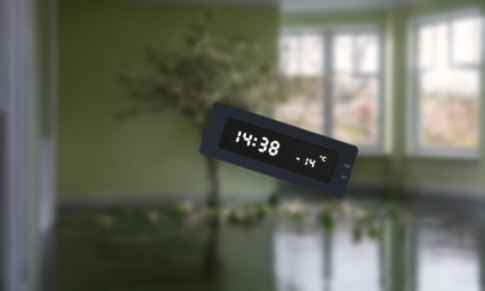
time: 14:38
